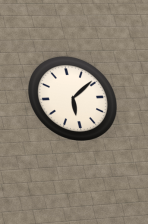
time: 6:09
